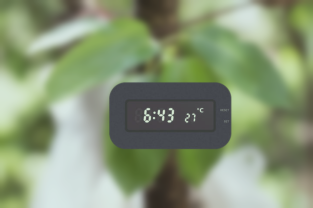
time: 6:43
